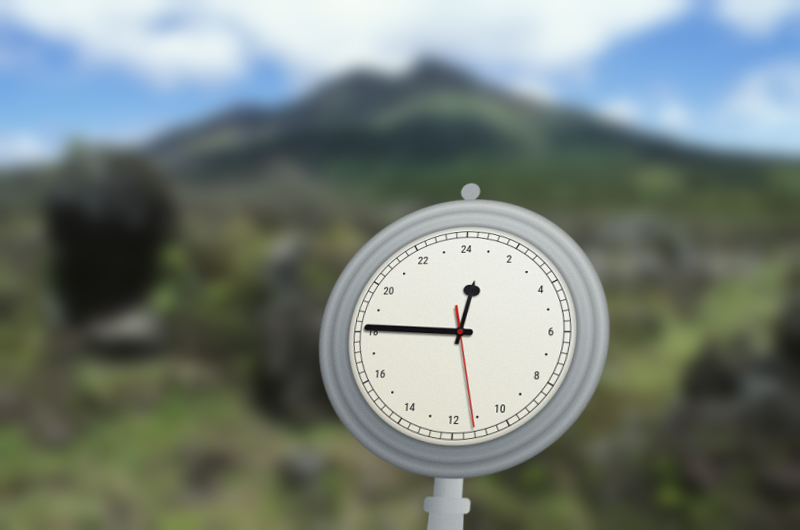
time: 0:45:28
